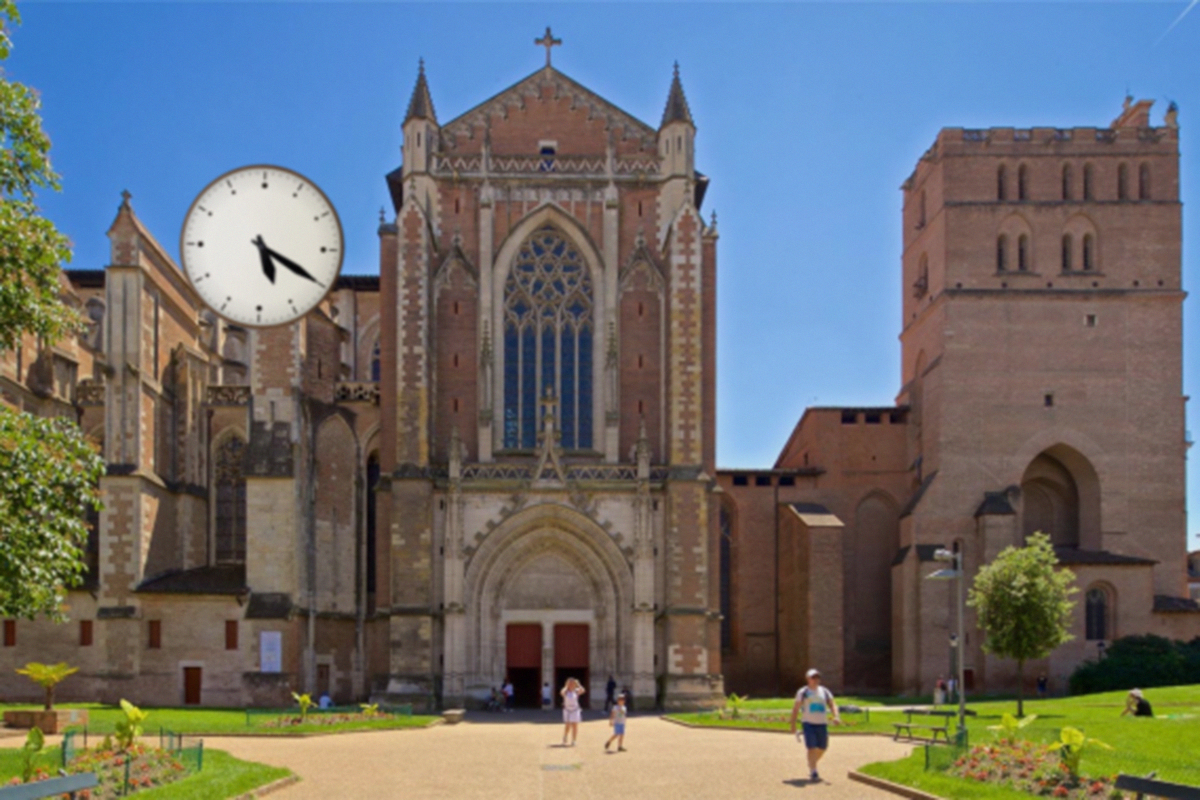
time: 5:20
